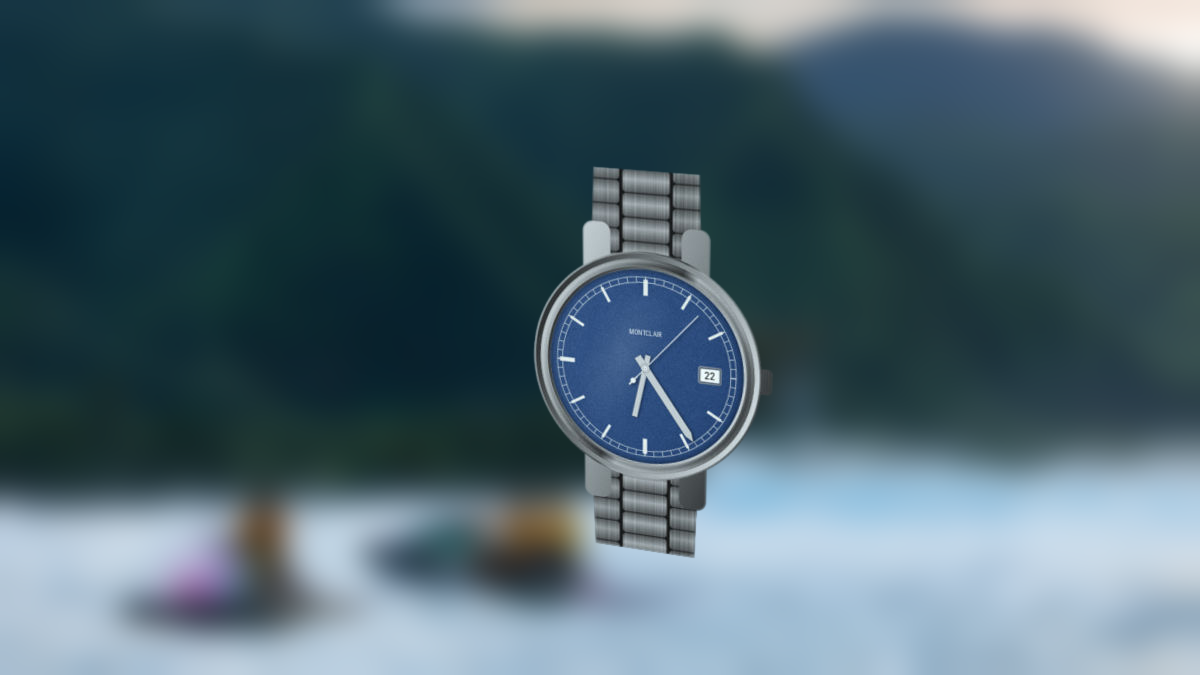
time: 6:24:07
